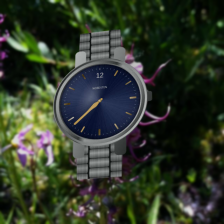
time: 7:38
